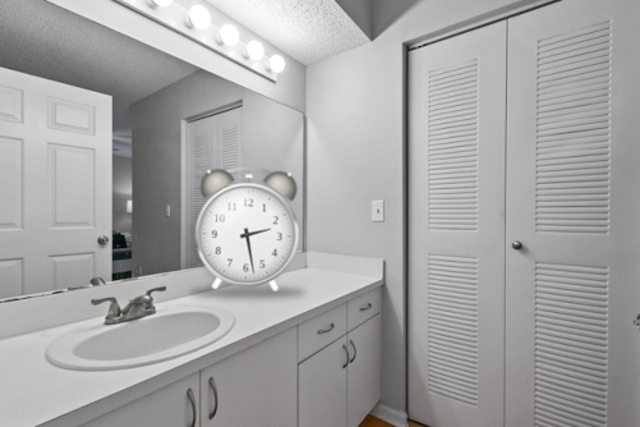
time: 2:28
